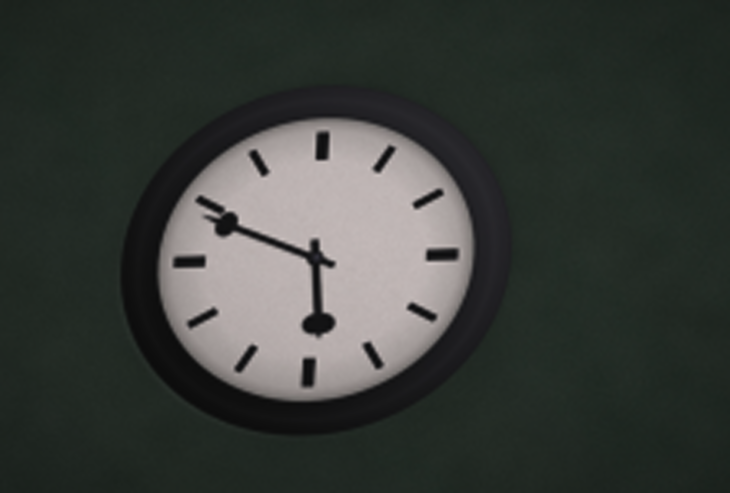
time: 5:49
